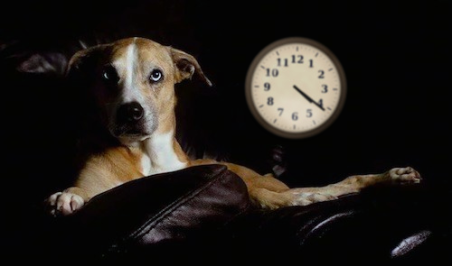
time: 4:21
